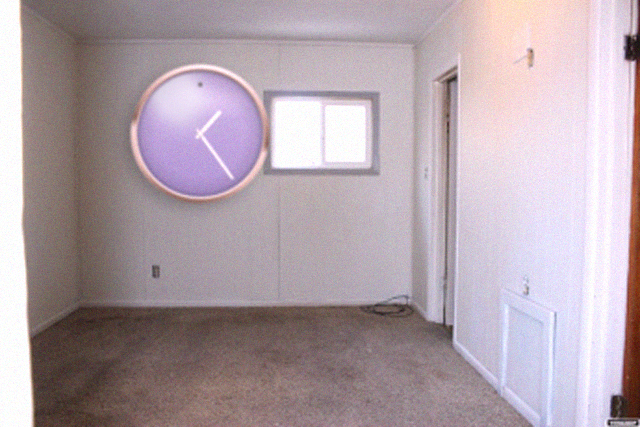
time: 1:24
